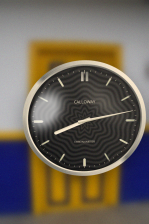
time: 8:13
